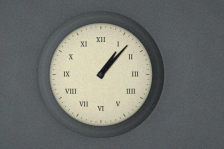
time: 1:07
